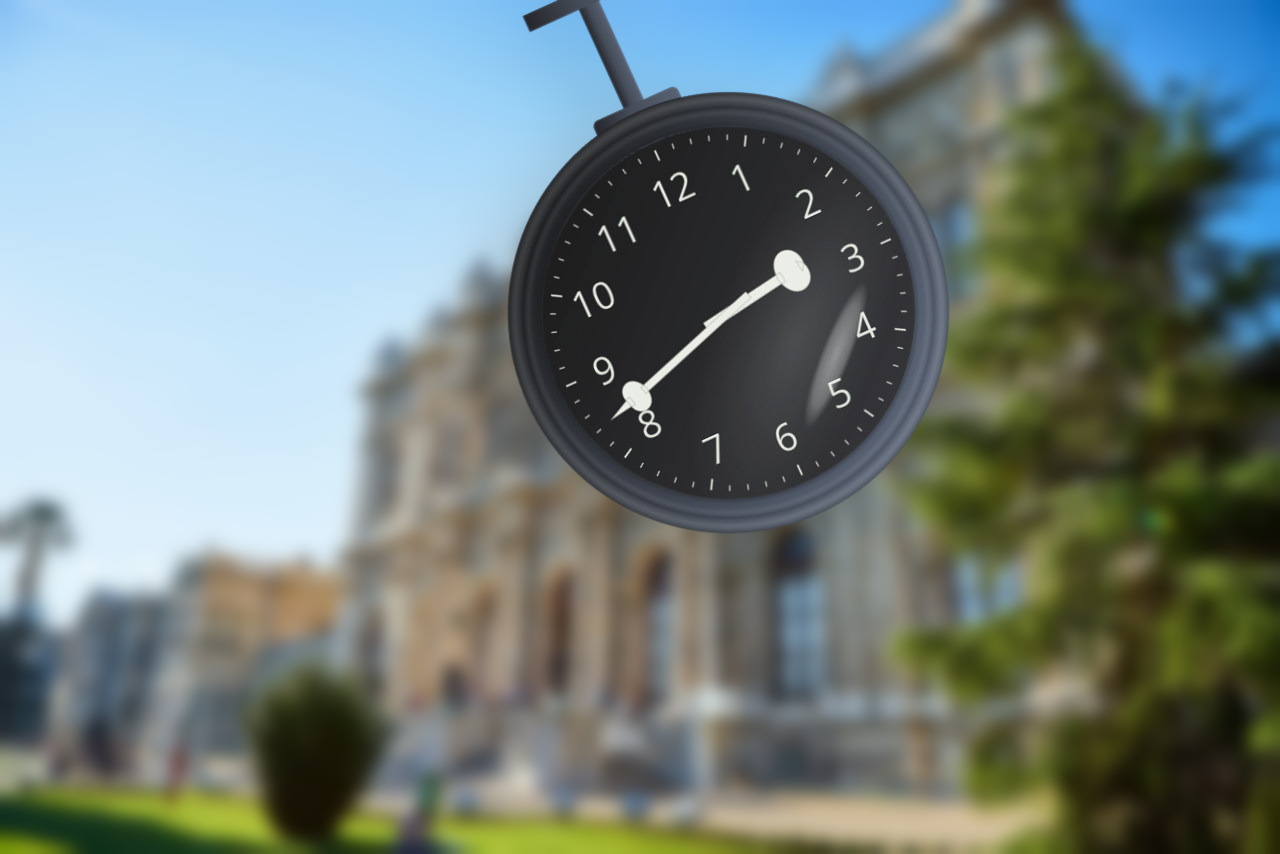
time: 2:42
